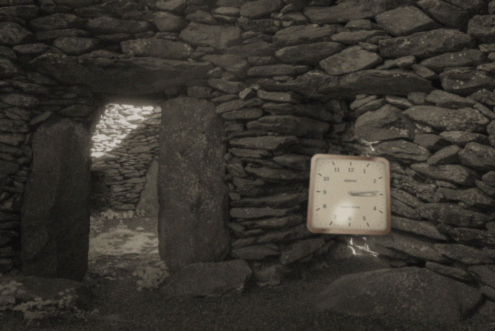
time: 3:14
